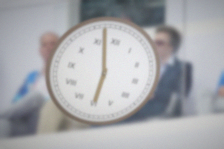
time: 5:57
